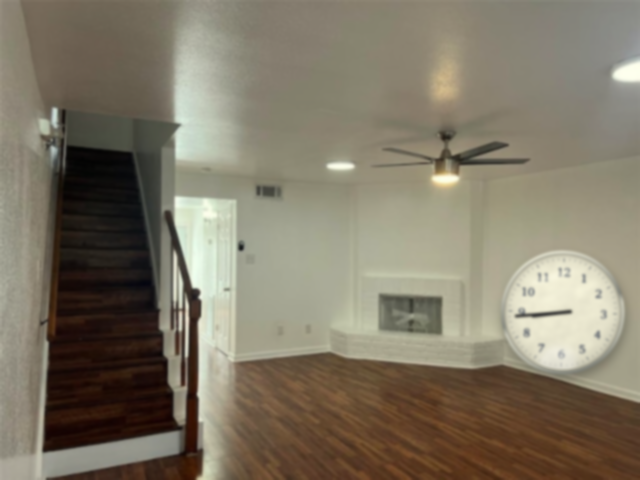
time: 8:44
